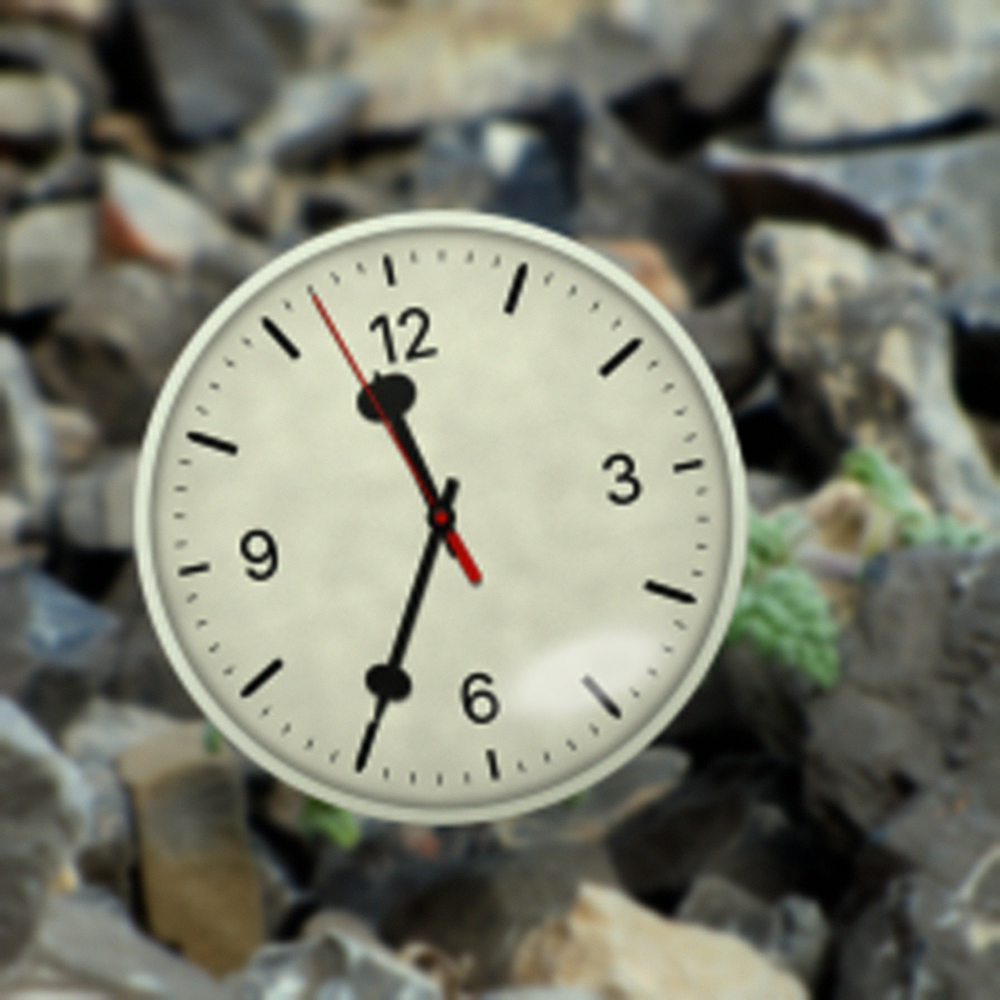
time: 11:34:57
